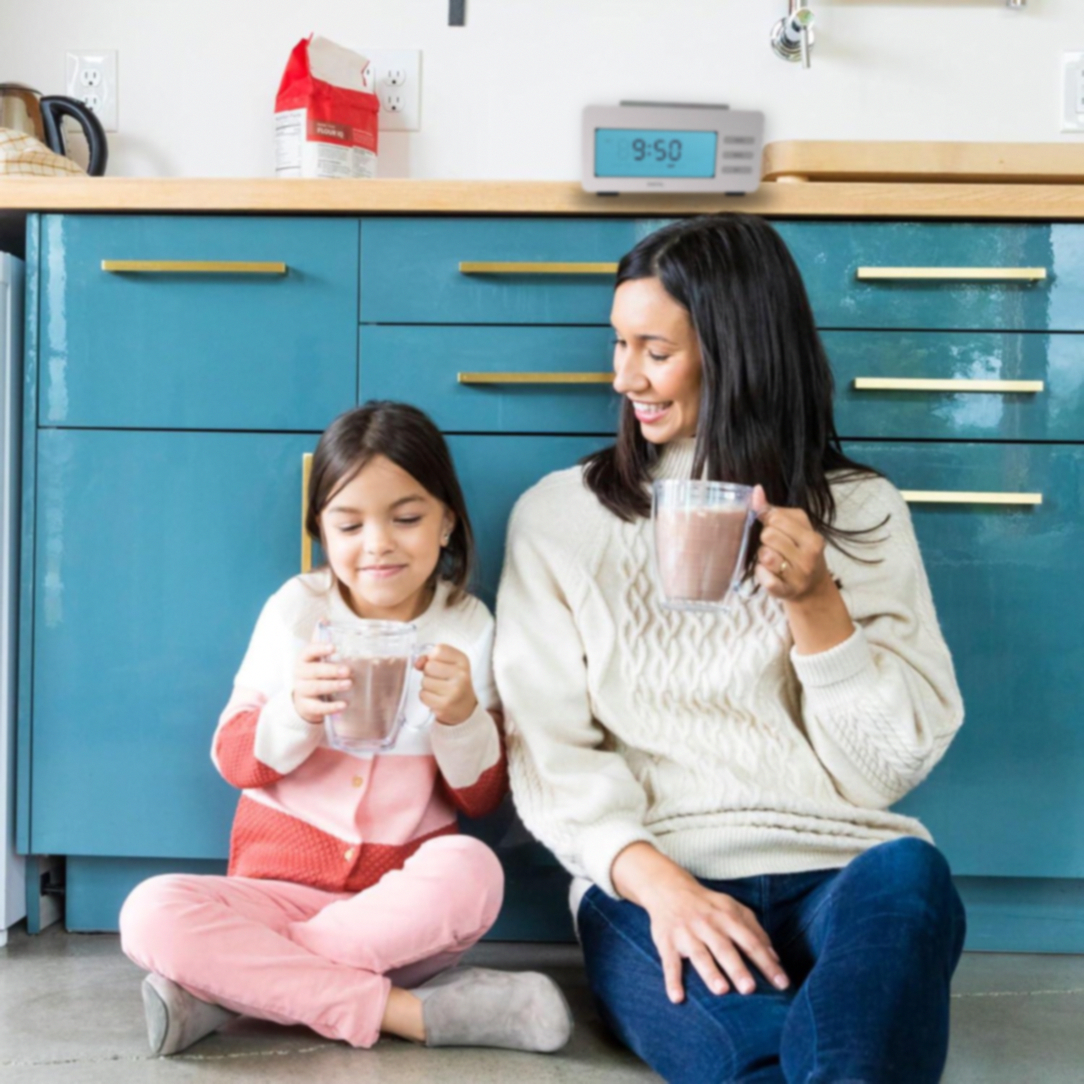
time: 9:50
